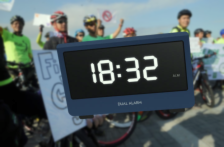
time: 18:32
